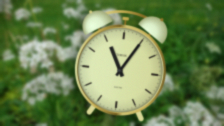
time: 11:05
